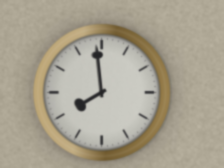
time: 7:59
